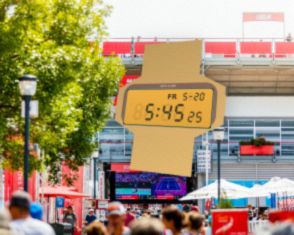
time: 5:45:25
